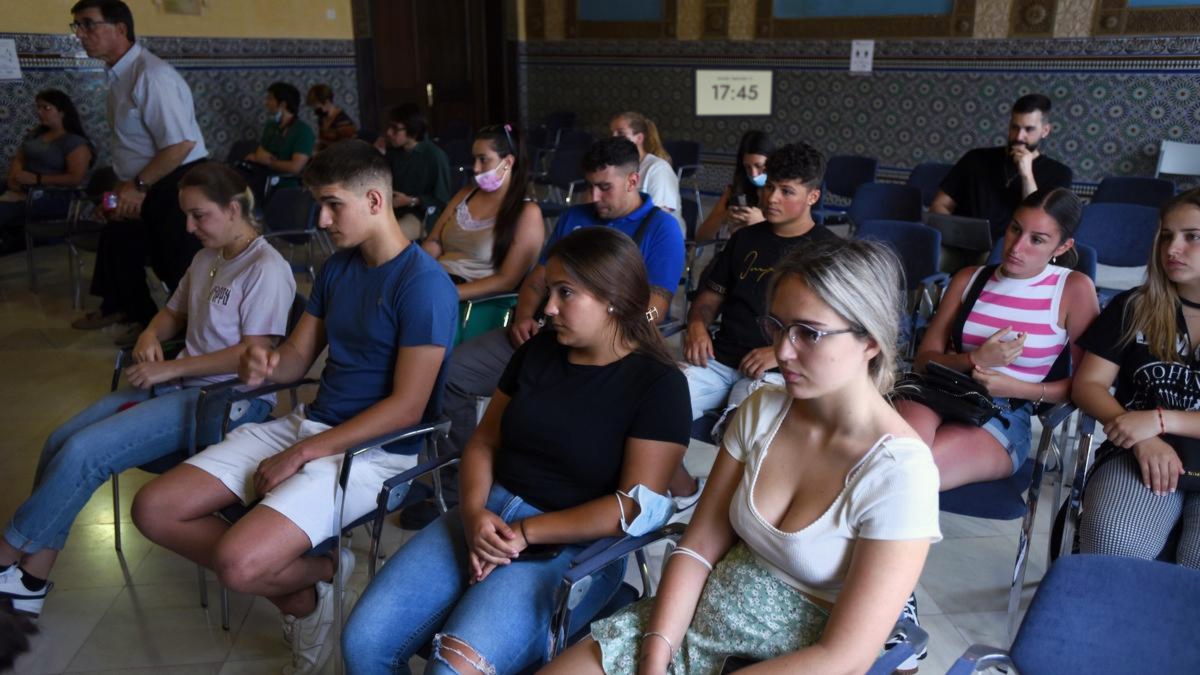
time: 17:45
